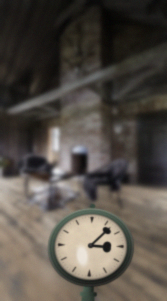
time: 3:07
